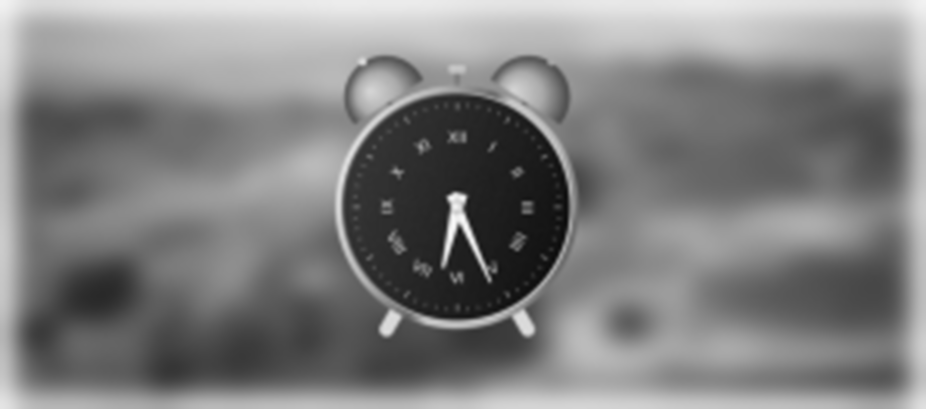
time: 6:26
